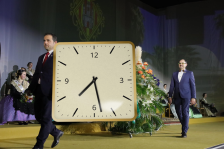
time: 7:28
